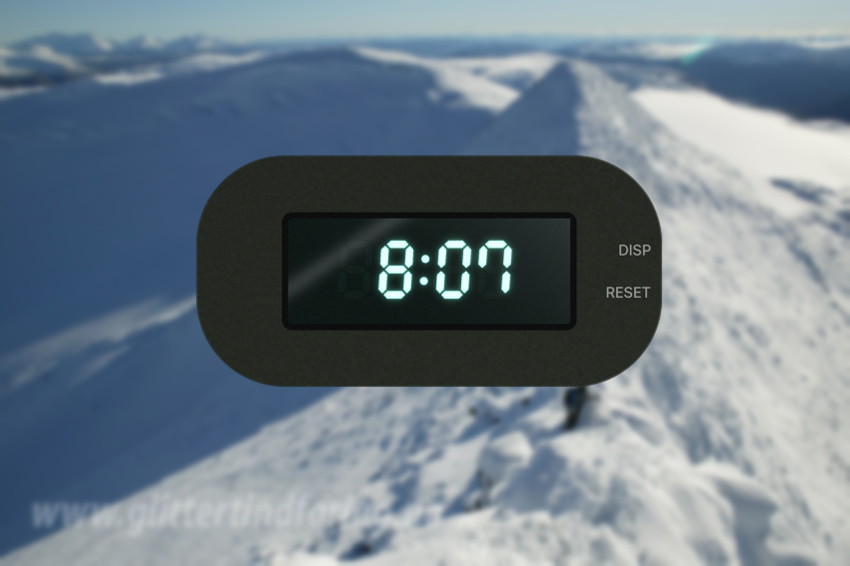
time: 8:07
